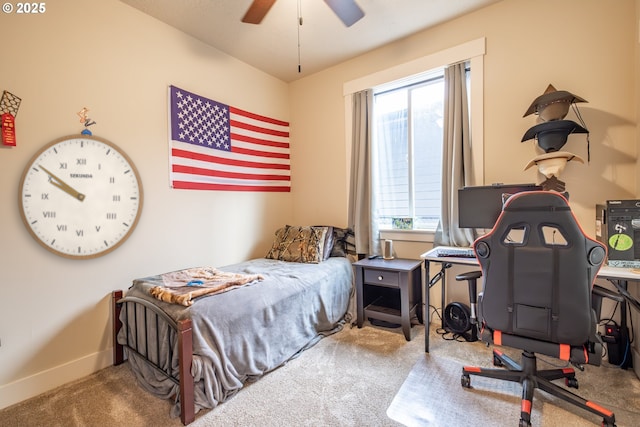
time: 9:51
